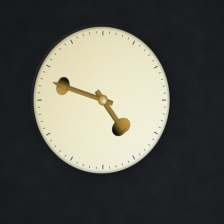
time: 4:48
